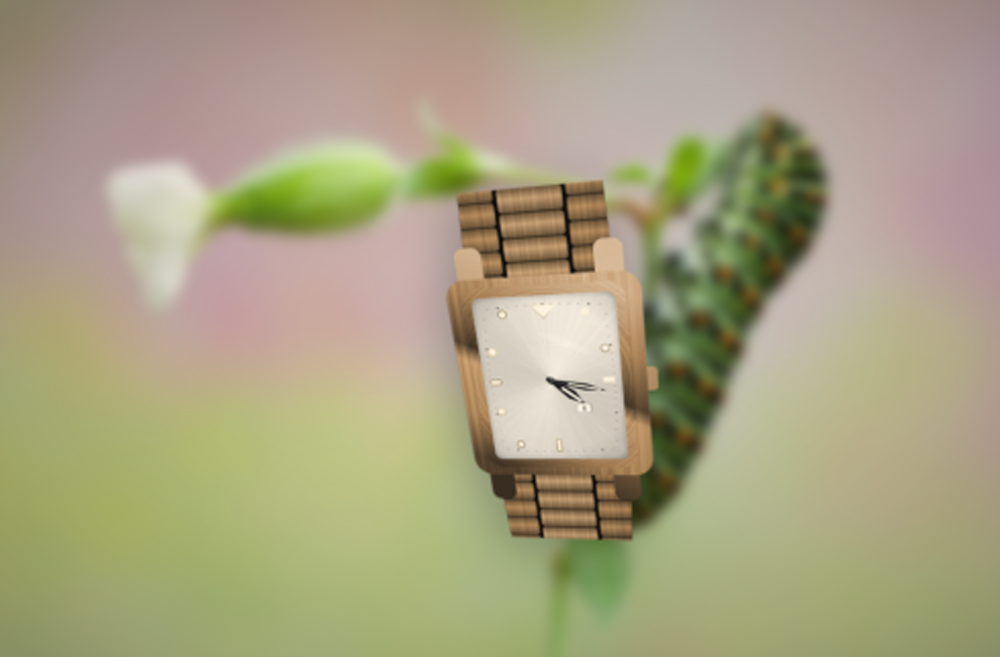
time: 4:17
